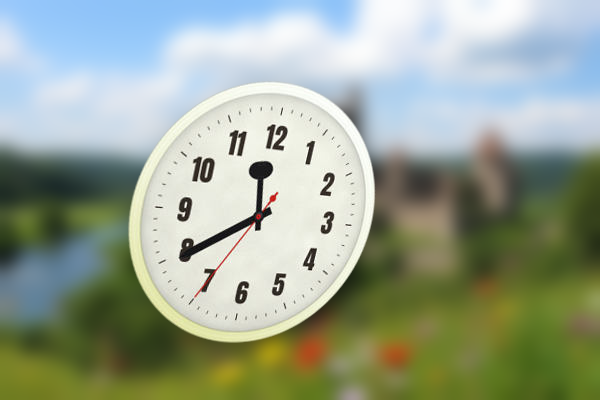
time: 11:39:35
